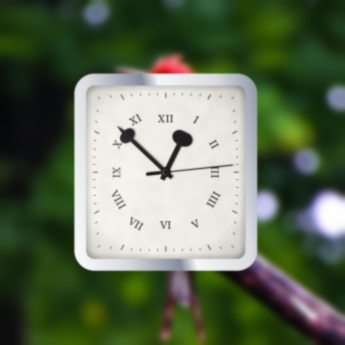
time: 12:52:14
